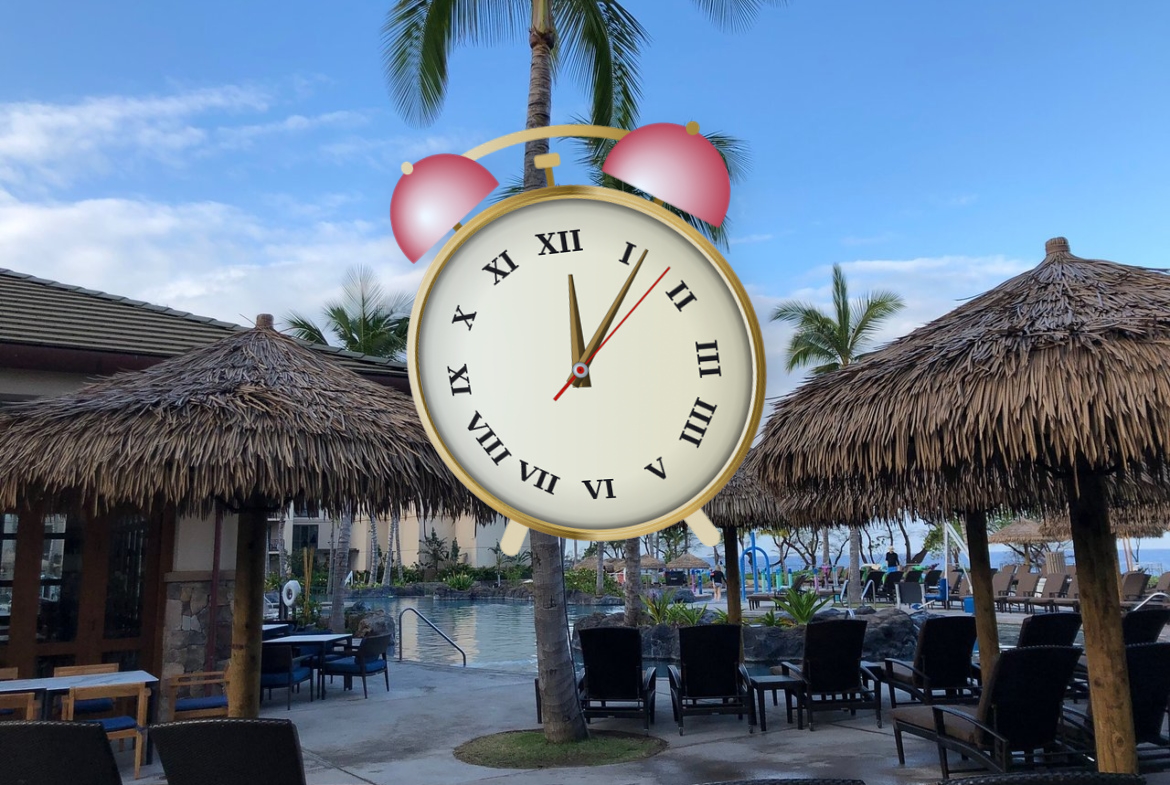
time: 12:06:08
